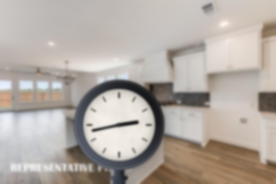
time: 2:43
